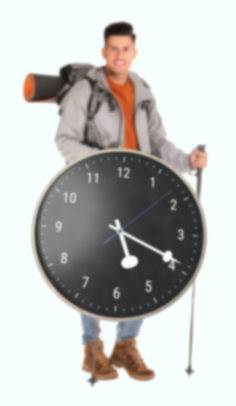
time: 5:19:08
